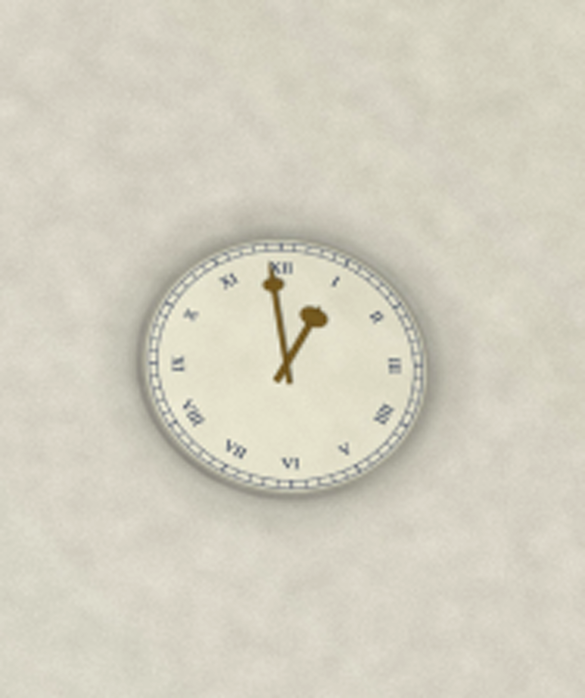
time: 12:59
